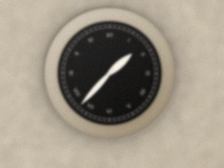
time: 1:37
